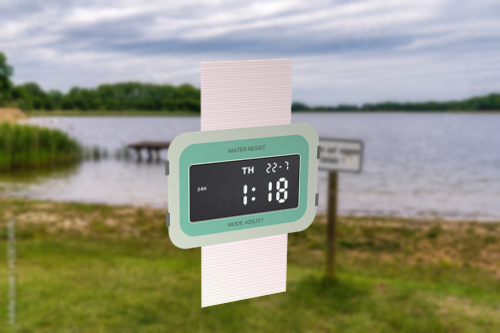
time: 1:18
